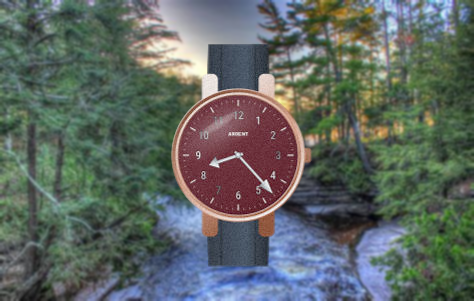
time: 8:23
